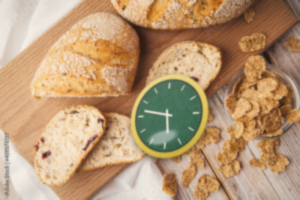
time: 5:47
